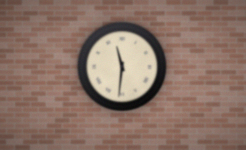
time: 11:31
